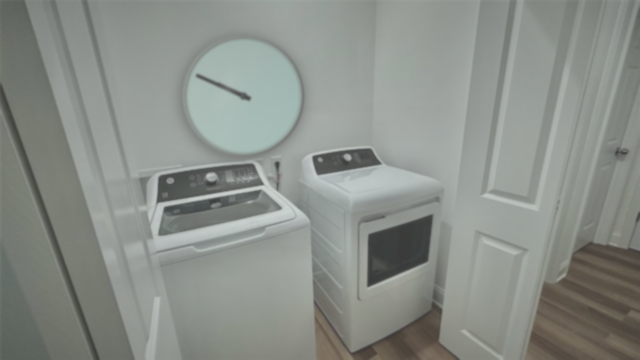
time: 9:49
